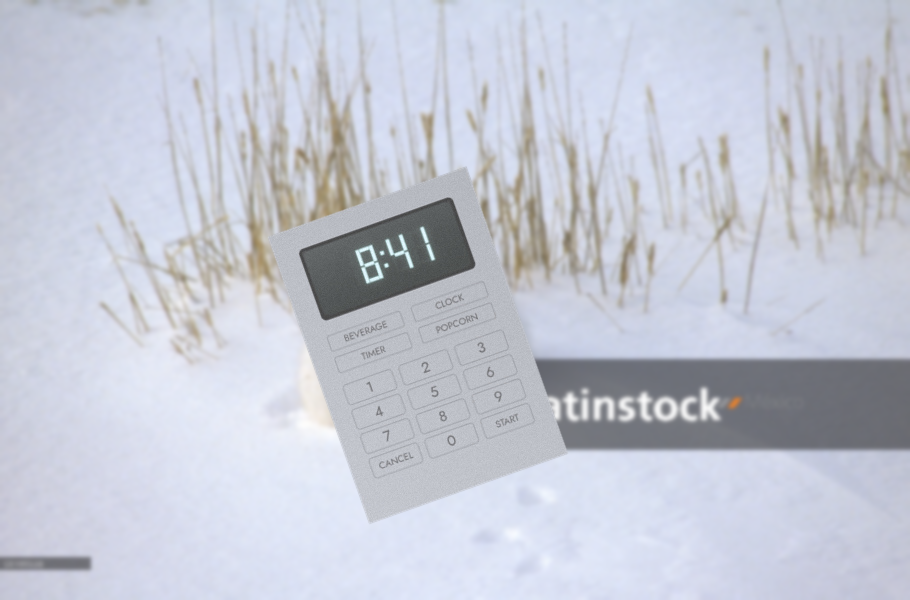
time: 8:41
